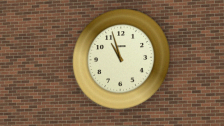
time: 10:57
